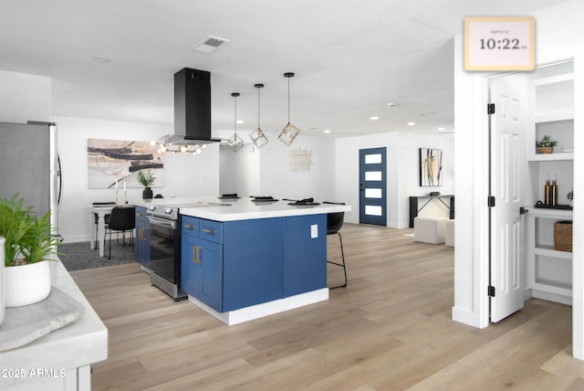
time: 10:22
